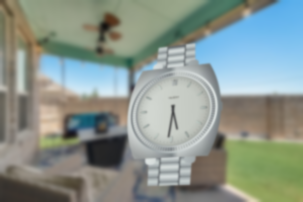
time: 5:31
